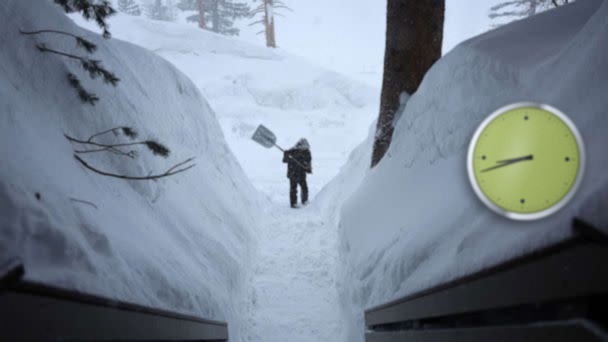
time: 8:42
